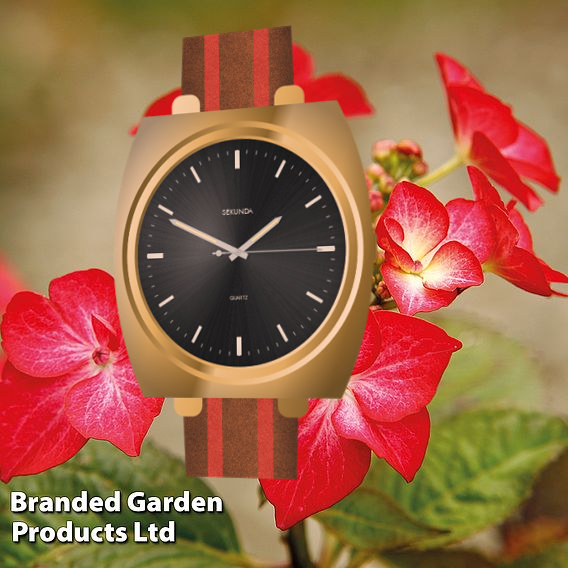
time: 1:49:15
